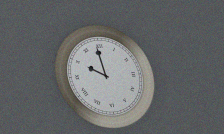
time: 9:59
